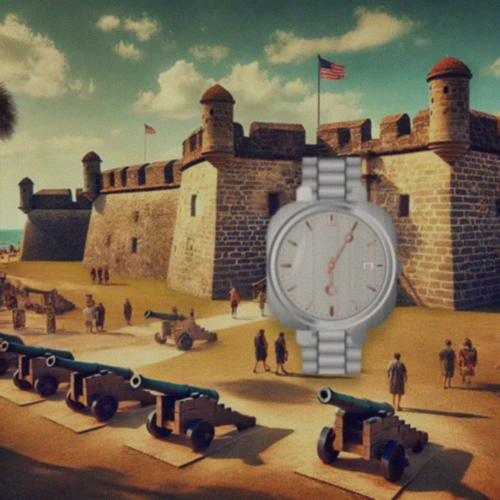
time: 6:05
